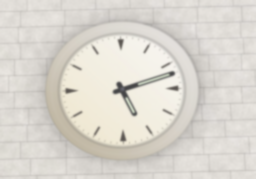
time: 5:12
